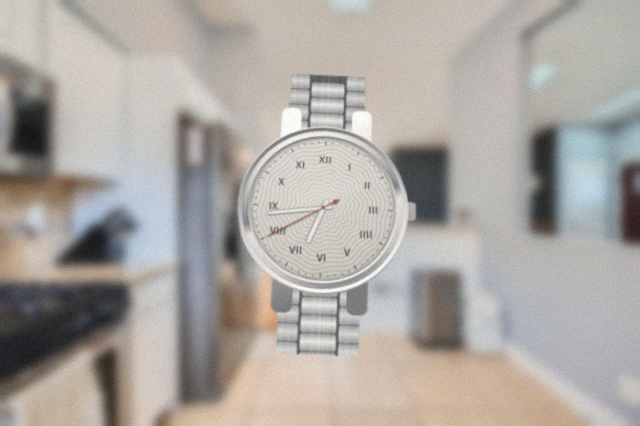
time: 6:43:40
